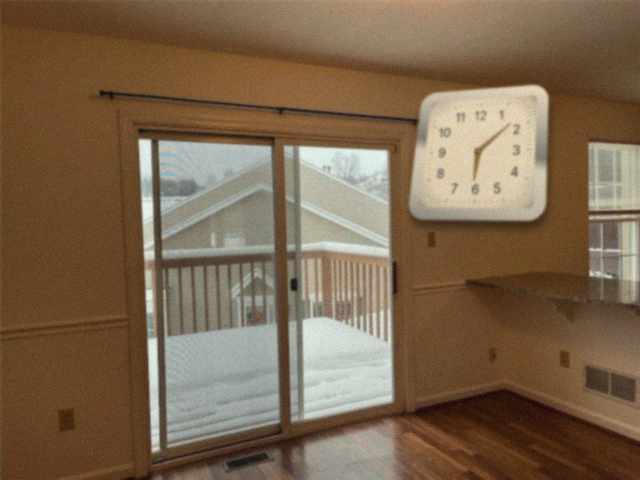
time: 6:08
